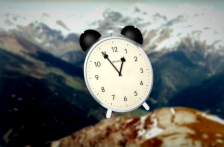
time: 12:55
